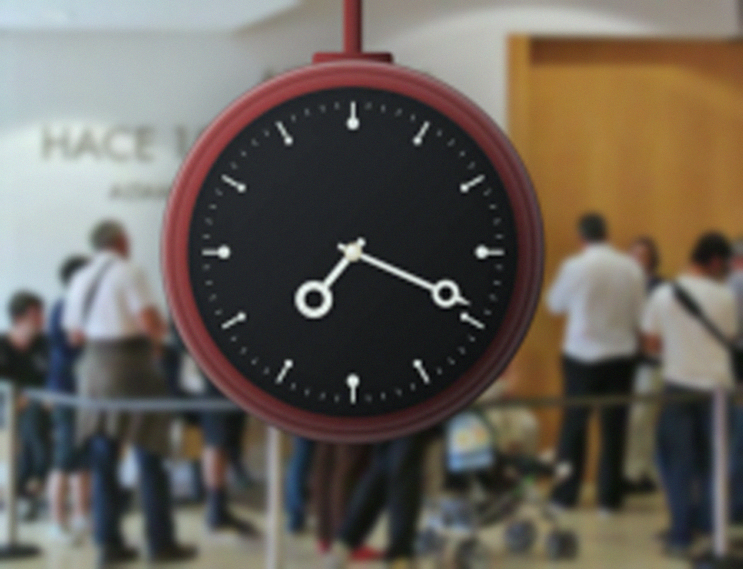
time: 7:19
